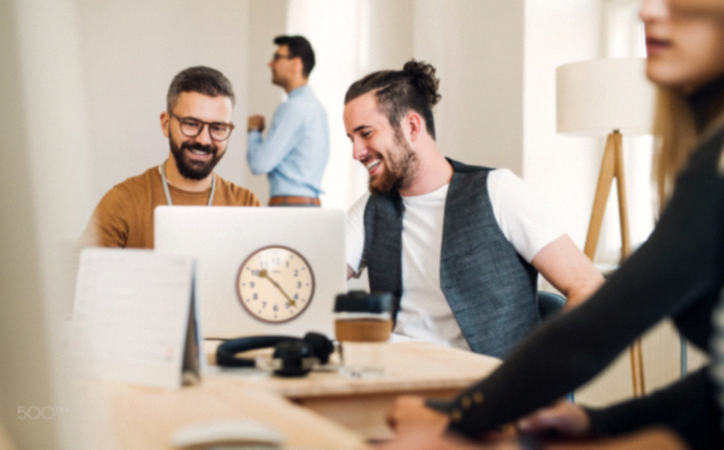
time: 10:23
